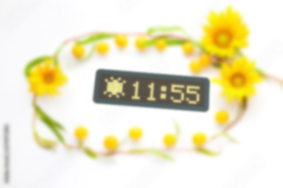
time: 11:55
